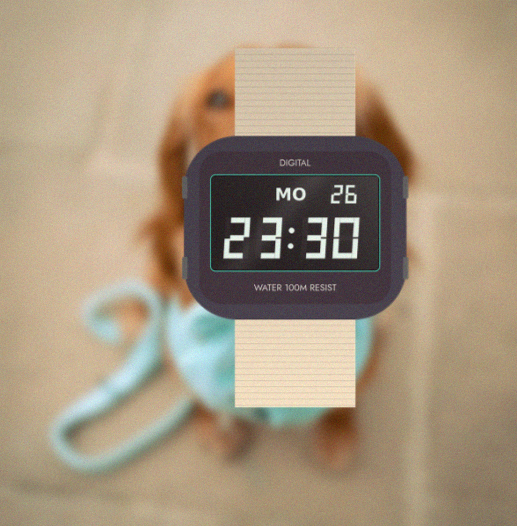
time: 23:30
